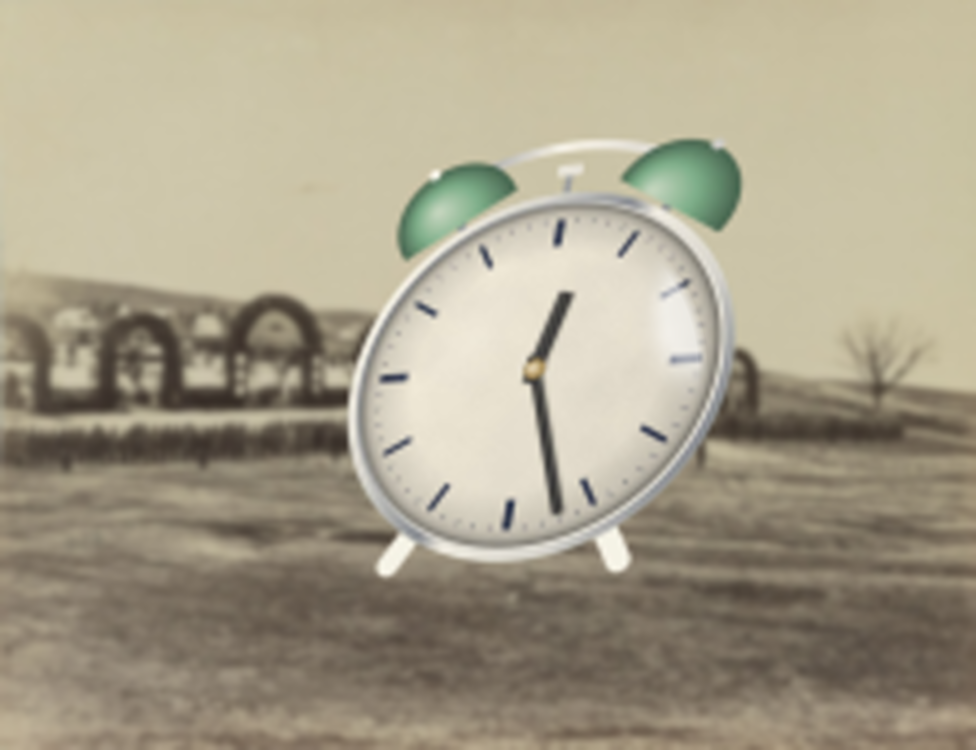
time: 12:27
